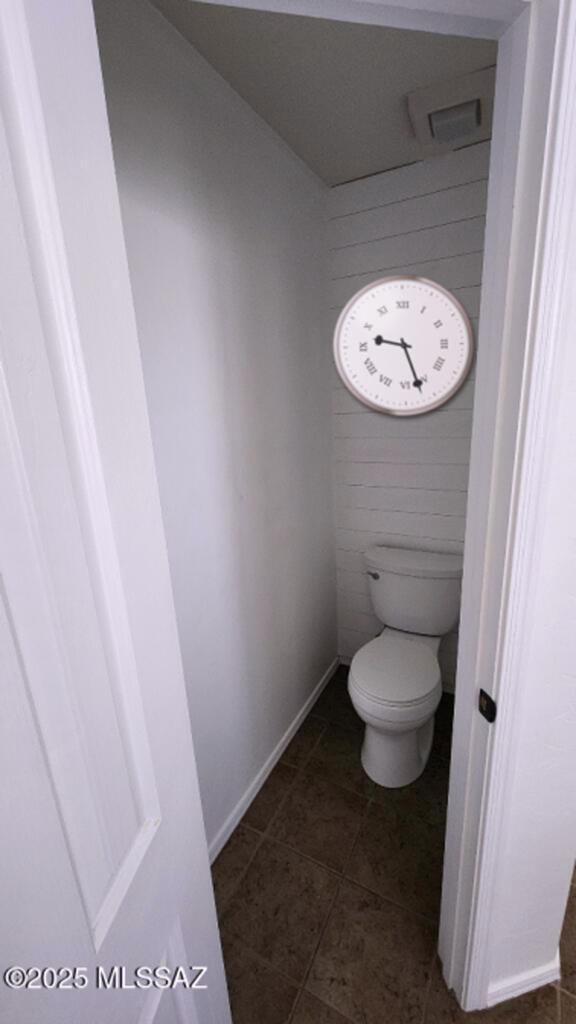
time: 9:27
